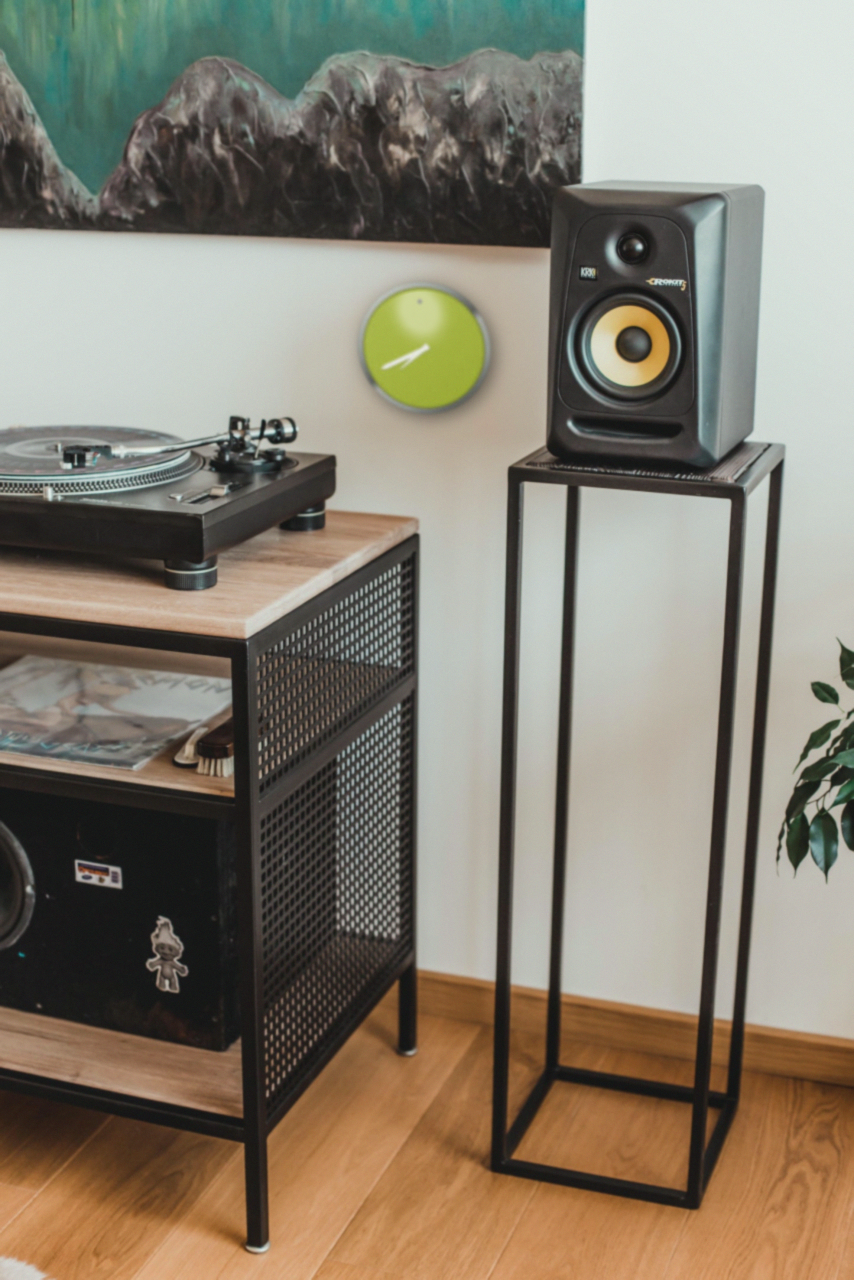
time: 7:41
